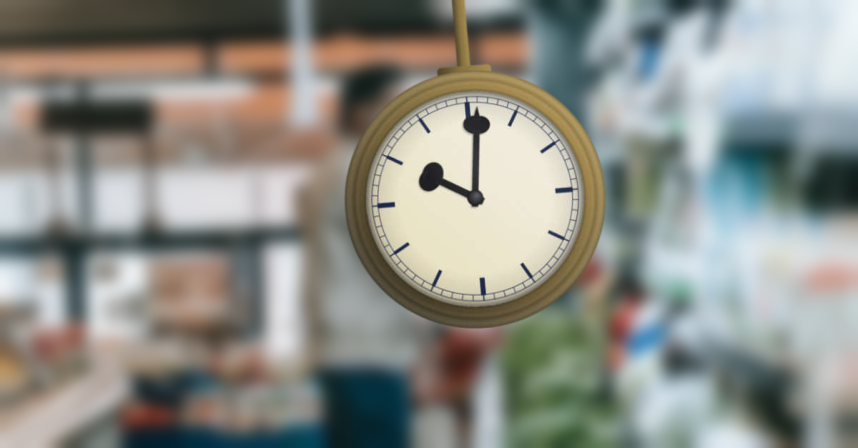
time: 10:01
